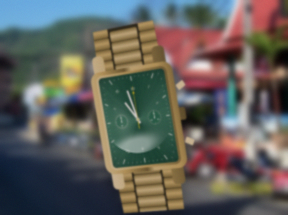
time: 10:58
